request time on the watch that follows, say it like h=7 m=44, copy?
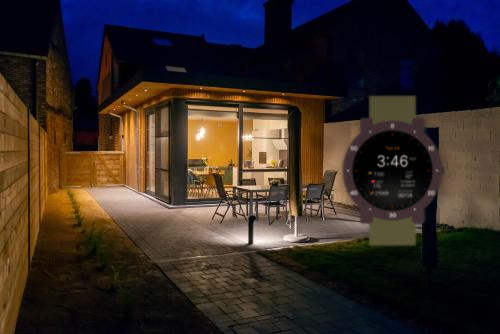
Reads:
h=3 m=46
